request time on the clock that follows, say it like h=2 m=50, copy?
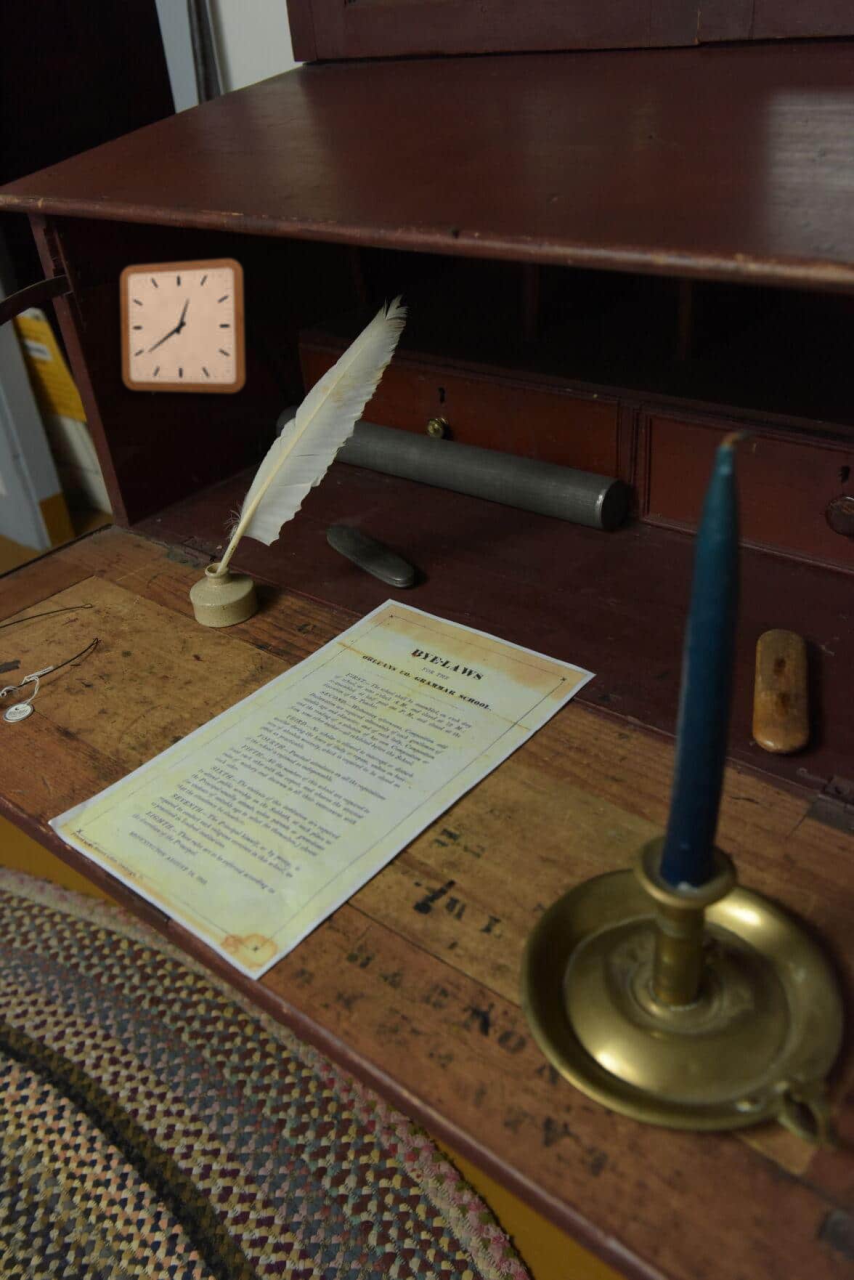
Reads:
h=12 m=39
